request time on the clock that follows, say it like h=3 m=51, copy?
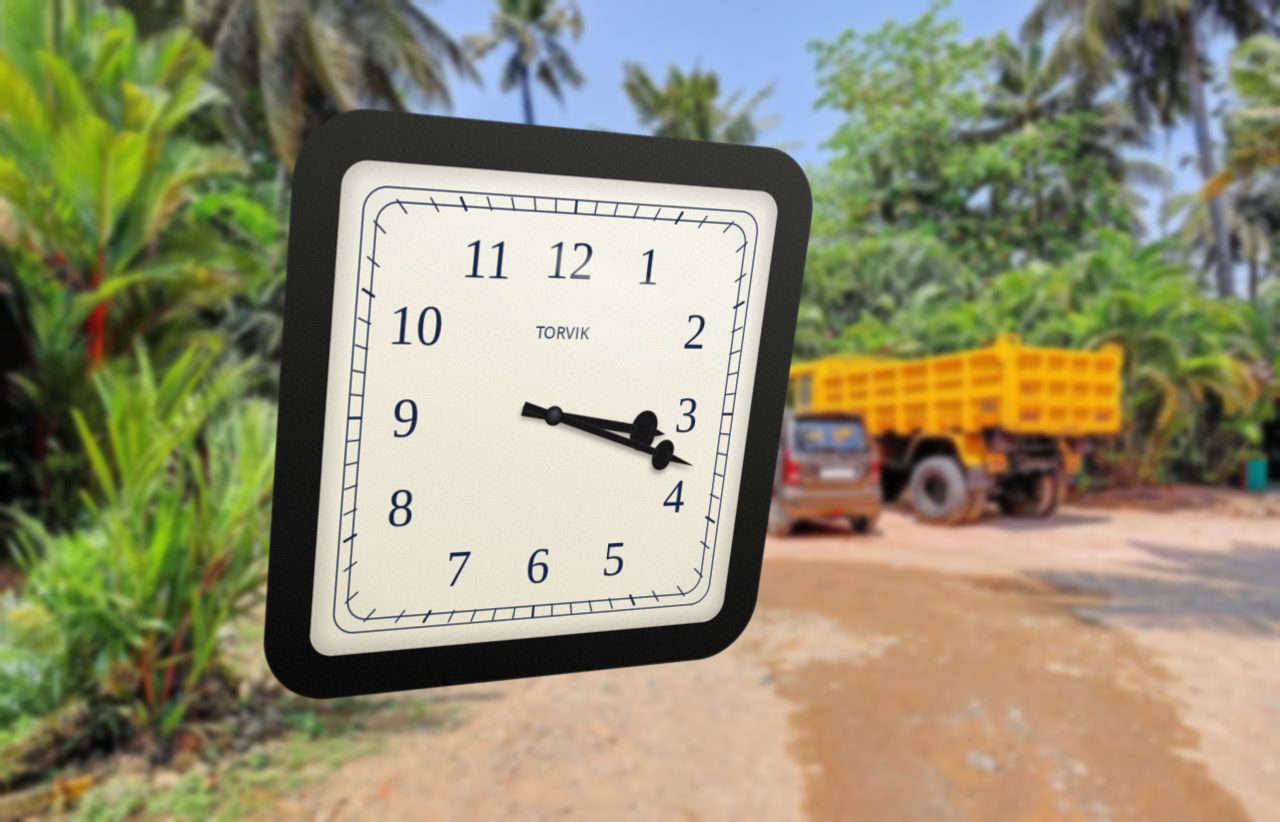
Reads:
h=3 m=18
